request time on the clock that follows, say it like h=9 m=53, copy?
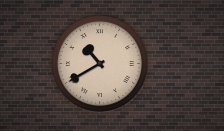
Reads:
h=10 m=40
